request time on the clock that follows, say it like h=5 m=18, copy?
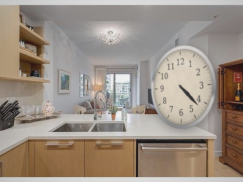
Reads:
h=4 m=22
